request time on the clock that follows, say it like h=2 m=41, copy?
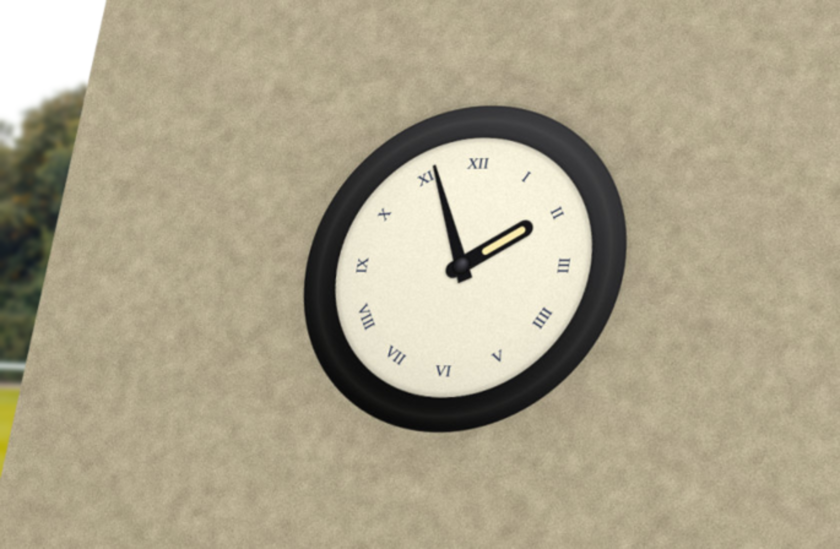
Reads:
h=1 m=56
